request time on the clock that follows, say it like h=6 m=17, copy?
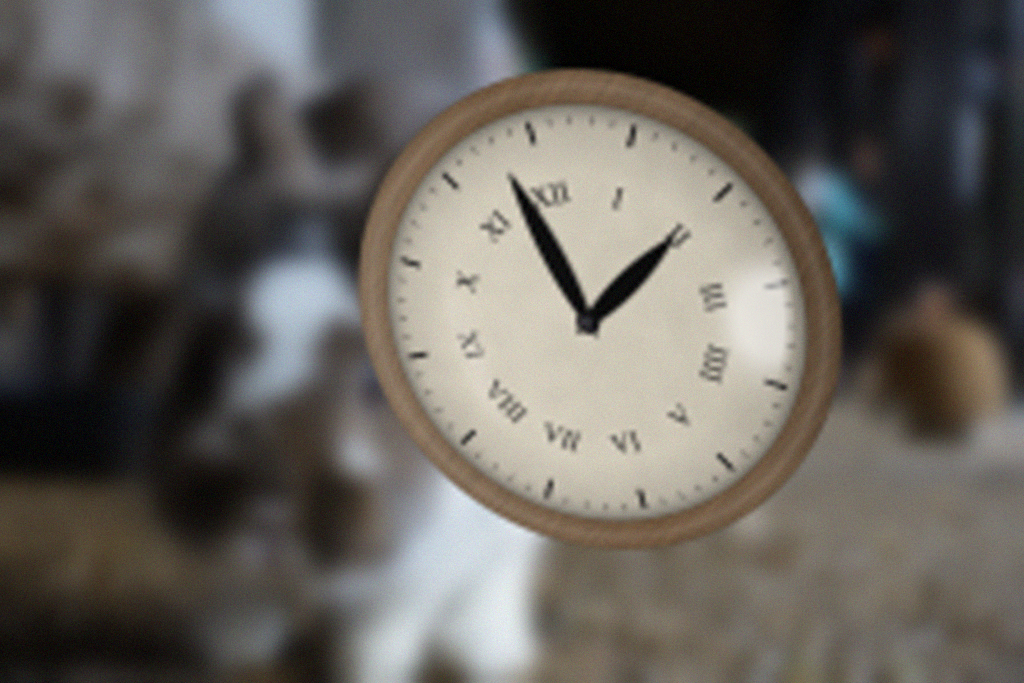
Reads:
h=1 m=58
